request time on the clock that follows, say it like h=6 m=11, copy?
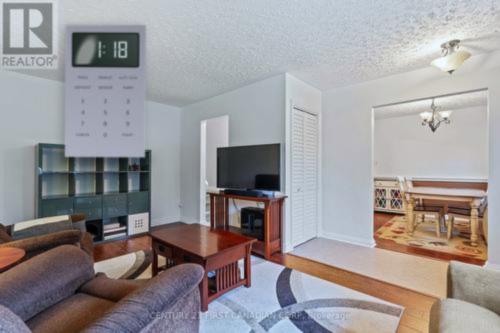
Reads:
h=1 m=18
